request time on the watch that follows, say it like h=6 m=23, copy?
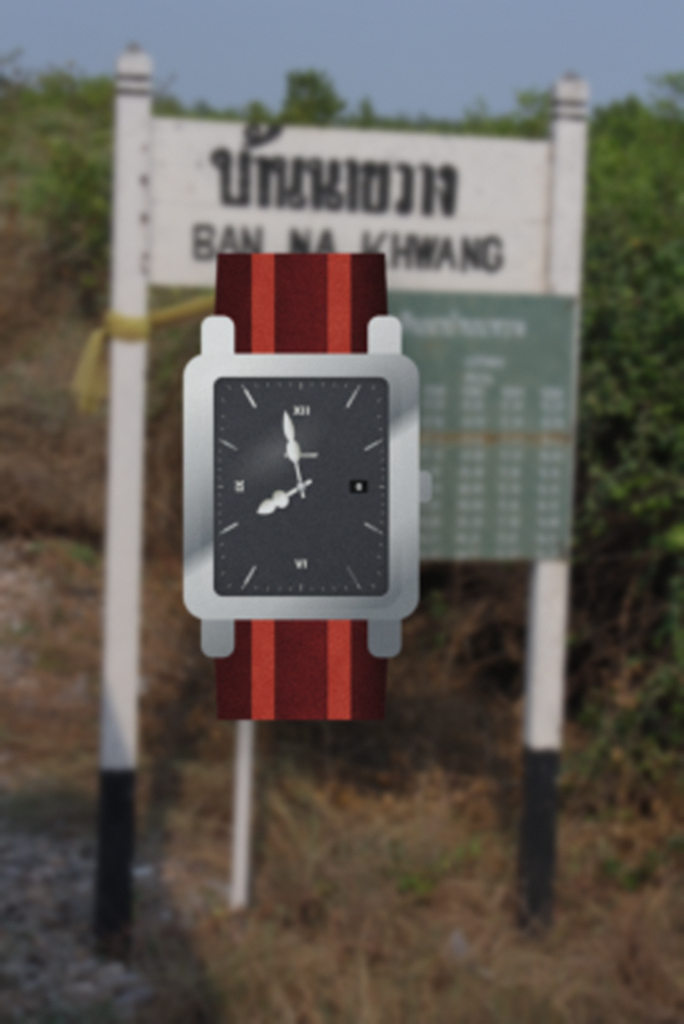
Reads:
h=7 m=58
